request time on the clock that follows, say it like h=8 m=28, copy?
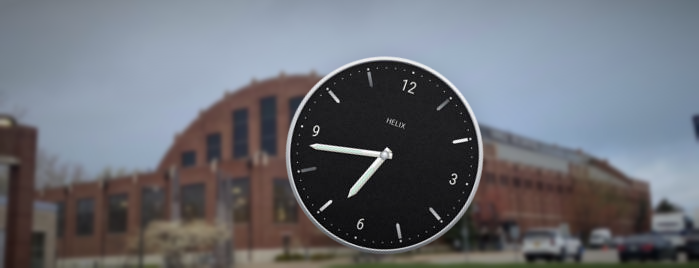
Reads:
h=6 m=43
